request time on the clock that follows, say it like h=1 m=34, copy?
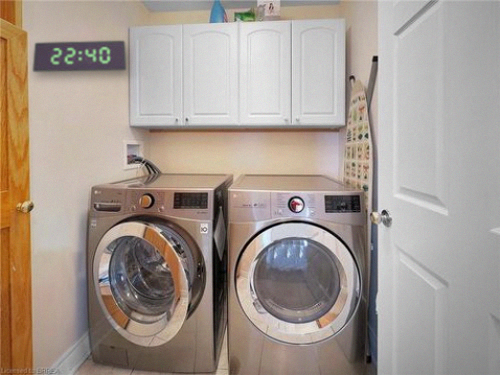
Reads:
h=22 m=40
